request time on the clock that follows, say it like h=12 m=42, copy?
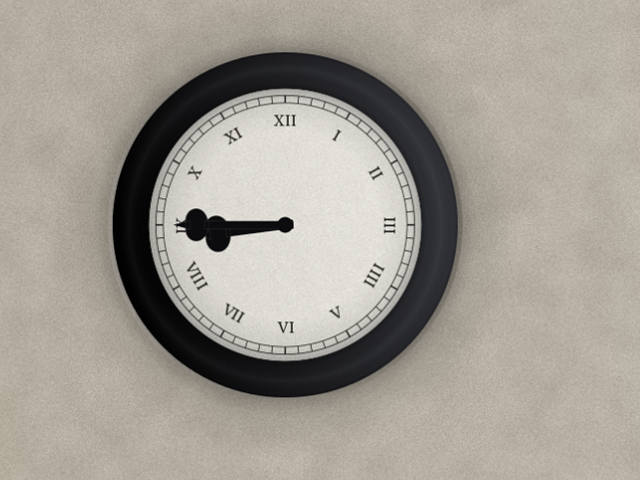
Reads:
h=8 m=45
